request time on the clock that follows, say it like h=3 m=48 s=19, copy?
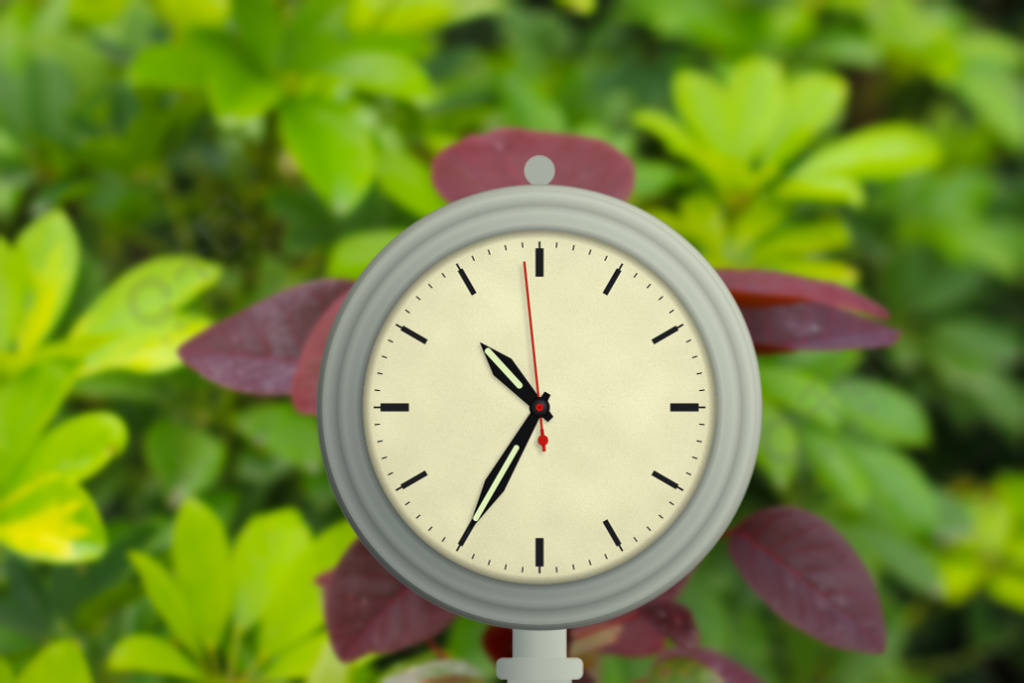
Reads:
h=10 m=34 s=59
